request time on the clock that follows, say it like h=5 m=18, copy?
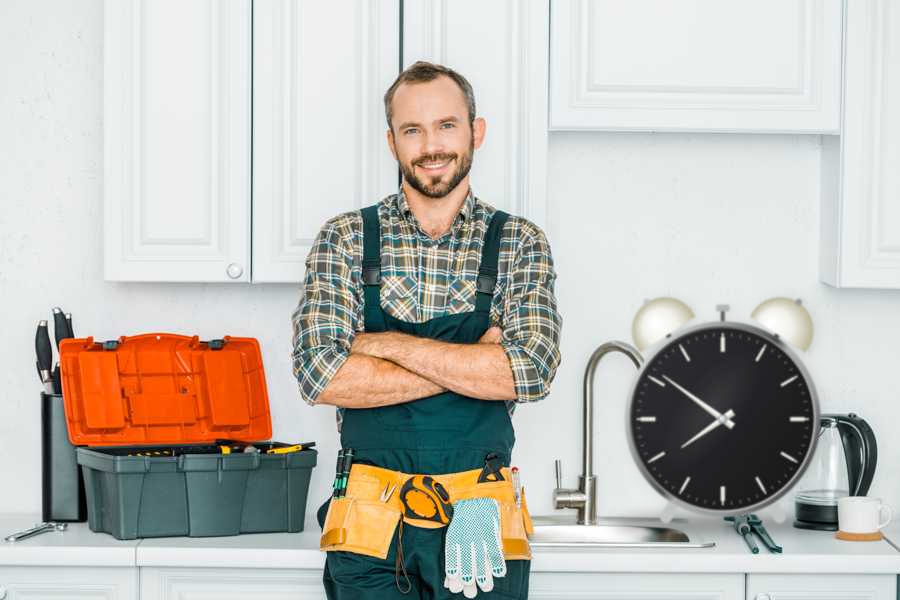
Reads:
h=7 m=51
